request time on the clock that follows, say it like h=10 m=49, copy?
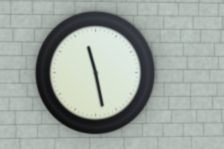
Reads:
h=11 m=28
